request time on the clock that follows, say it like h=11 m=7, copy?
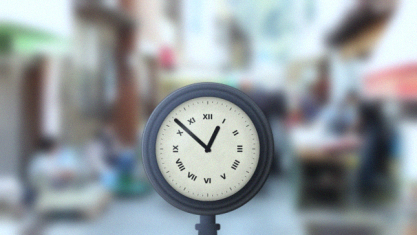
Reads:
h=12 m=52
